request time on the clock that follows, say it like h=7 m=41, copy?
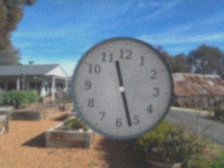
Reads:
h=11 m=27
